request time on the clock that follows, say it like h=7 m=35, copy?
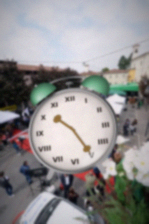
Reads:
h=10 m=25
